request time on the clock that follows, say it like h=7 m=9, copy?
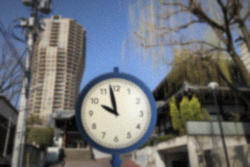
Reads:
h=9 m=58
